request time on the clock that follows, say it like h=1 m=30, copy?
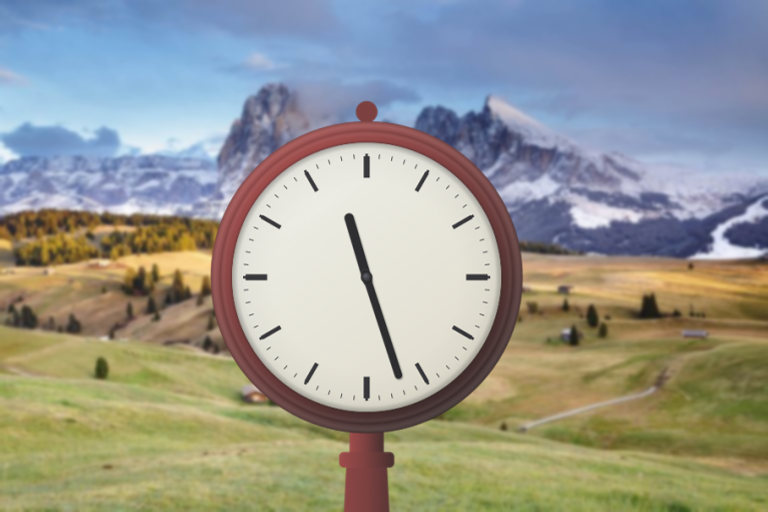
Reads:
h=11 m=27
